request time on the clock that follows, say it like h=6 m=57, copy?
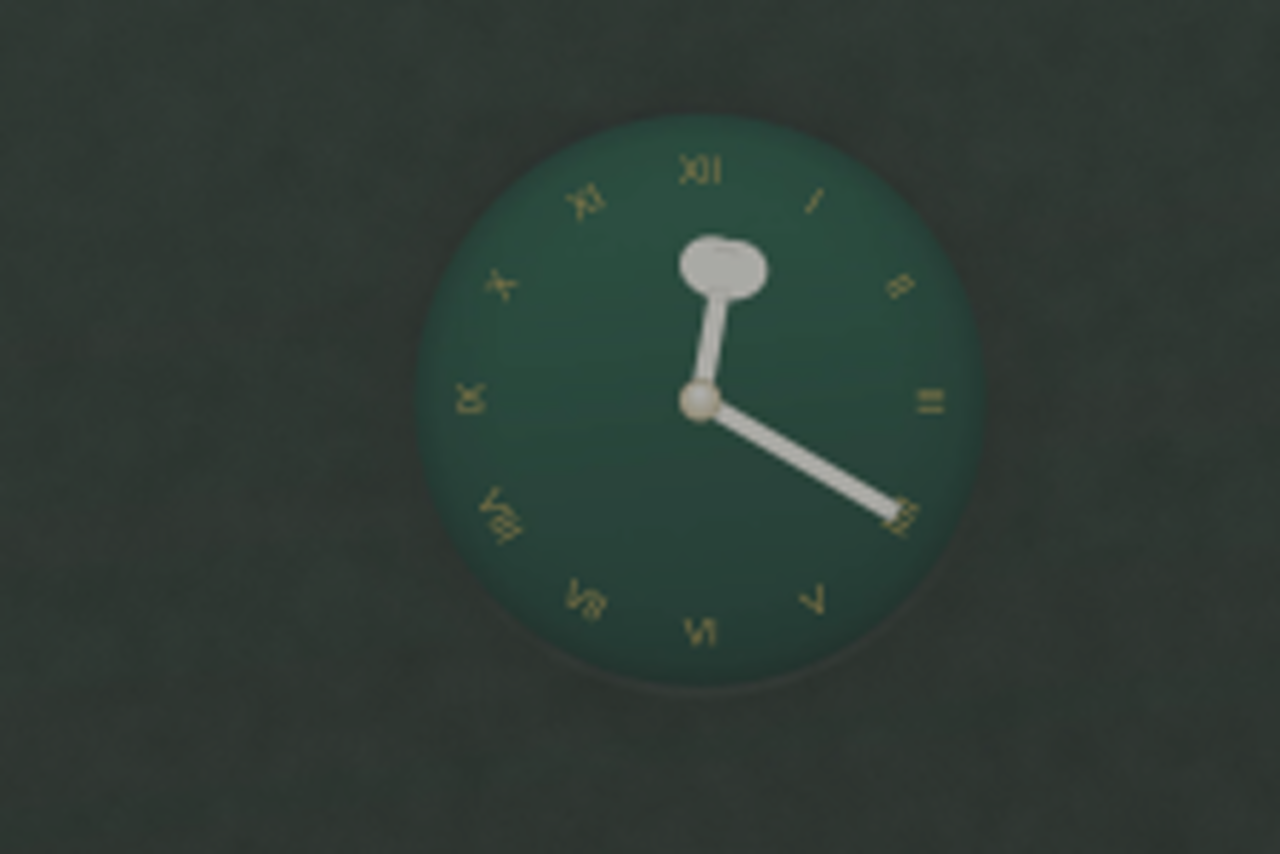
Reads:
h=12 m=20
